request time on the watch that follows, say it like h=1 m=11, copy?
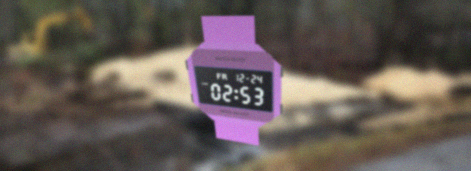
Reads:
h=2 m=53
